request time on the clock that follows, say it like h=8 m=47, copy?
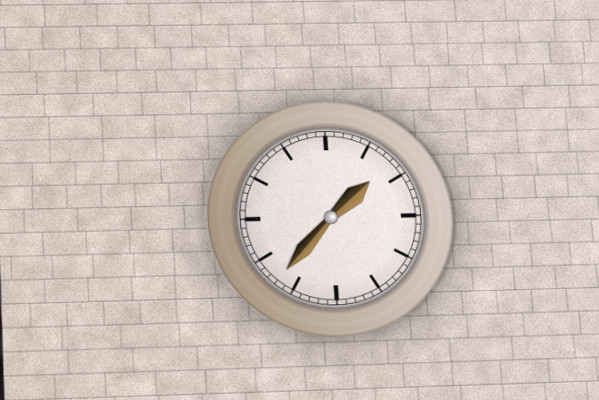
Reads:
h=1 m=37
